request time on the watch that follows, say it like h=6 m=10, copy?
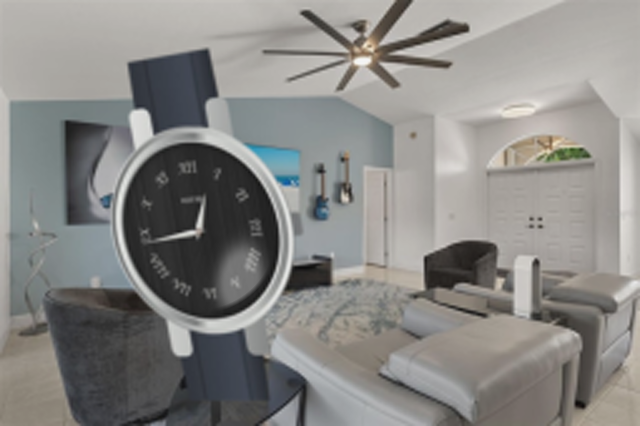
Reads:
h=12 m=44
